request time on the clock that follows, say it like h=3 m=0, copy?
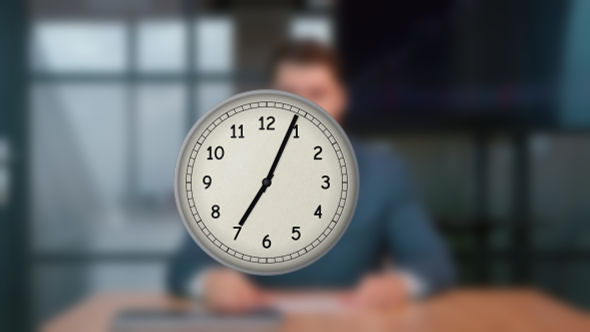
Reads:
h=7 m=4
